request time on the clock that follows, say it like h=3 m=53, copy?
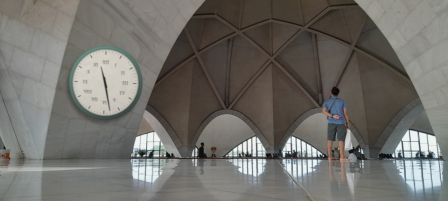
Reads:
h=11 m=28
